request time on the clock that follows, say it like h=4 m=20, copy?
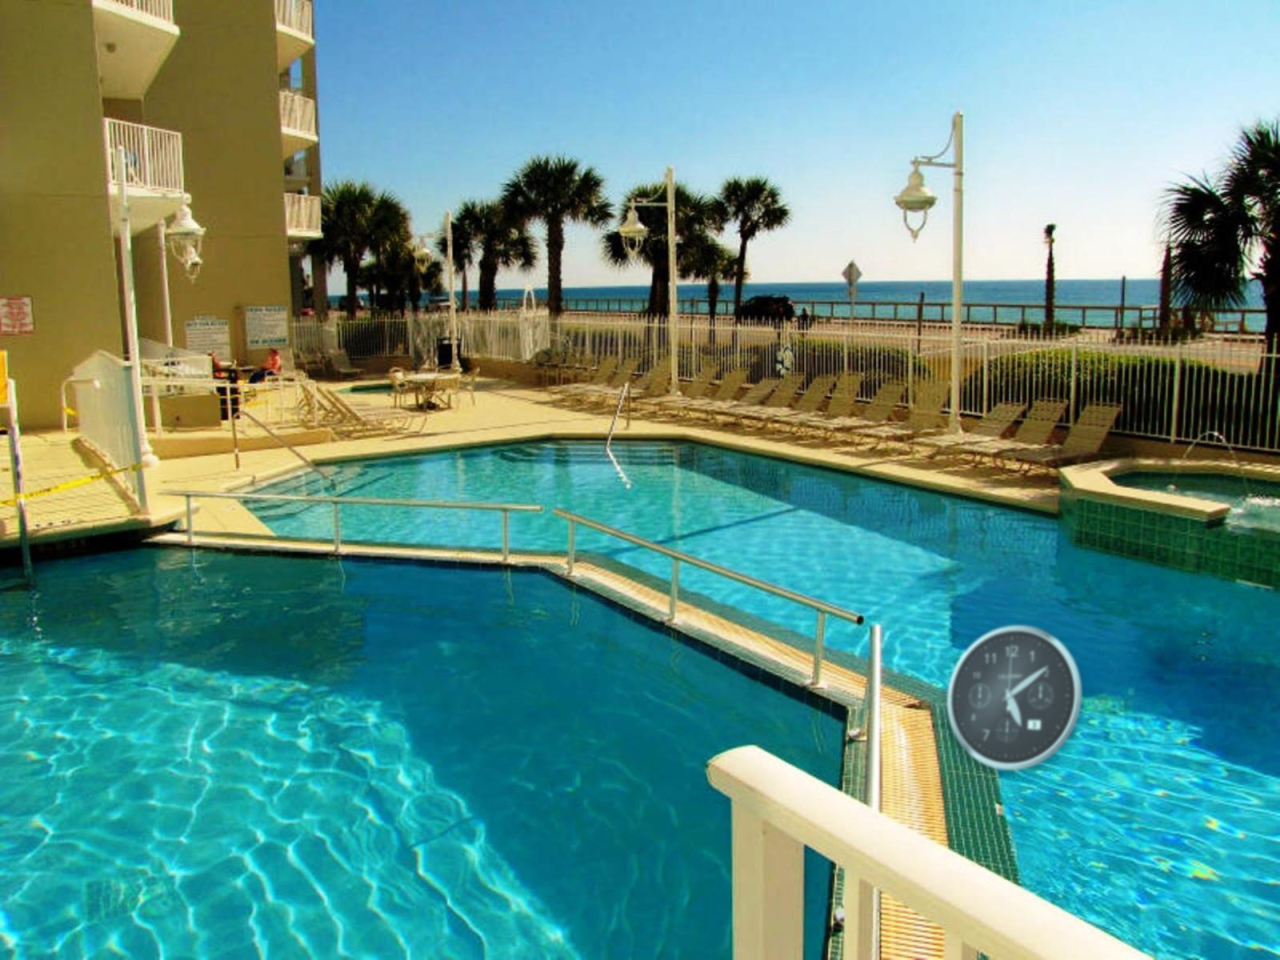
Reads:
h=5 m=9
